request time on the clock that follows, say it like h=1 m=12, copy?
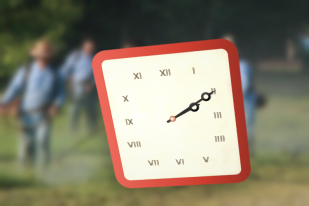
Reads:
h=2 m=10
